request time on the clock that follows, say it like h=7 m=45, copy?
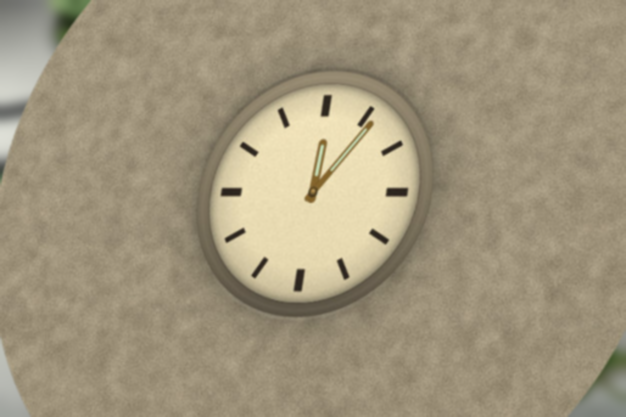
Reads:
h=12 m=6
